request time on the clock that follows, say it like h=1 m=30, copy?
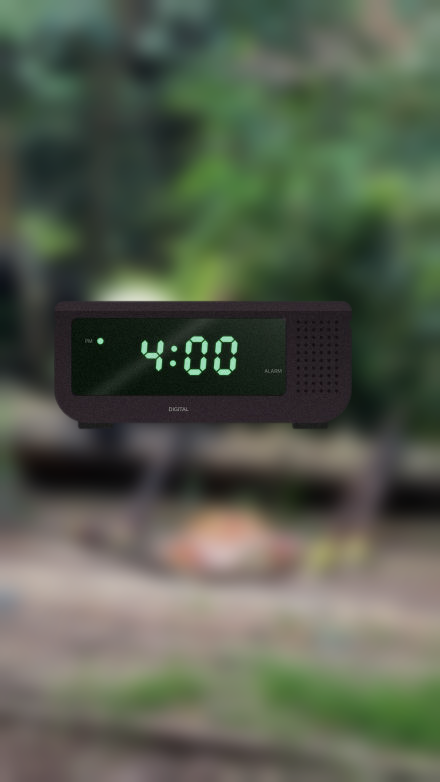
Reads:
h=4 m=0
